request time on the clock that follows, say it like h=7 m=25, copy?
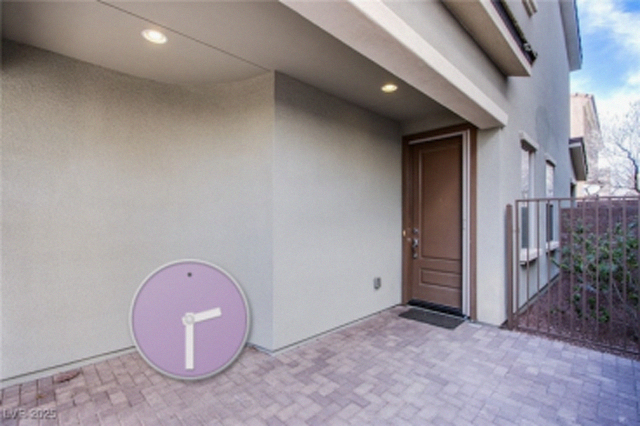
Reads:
h=2 m=30
